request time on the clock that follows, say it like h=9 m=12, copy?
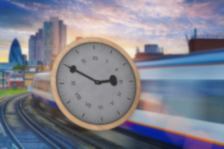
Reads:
h=2 m=50
